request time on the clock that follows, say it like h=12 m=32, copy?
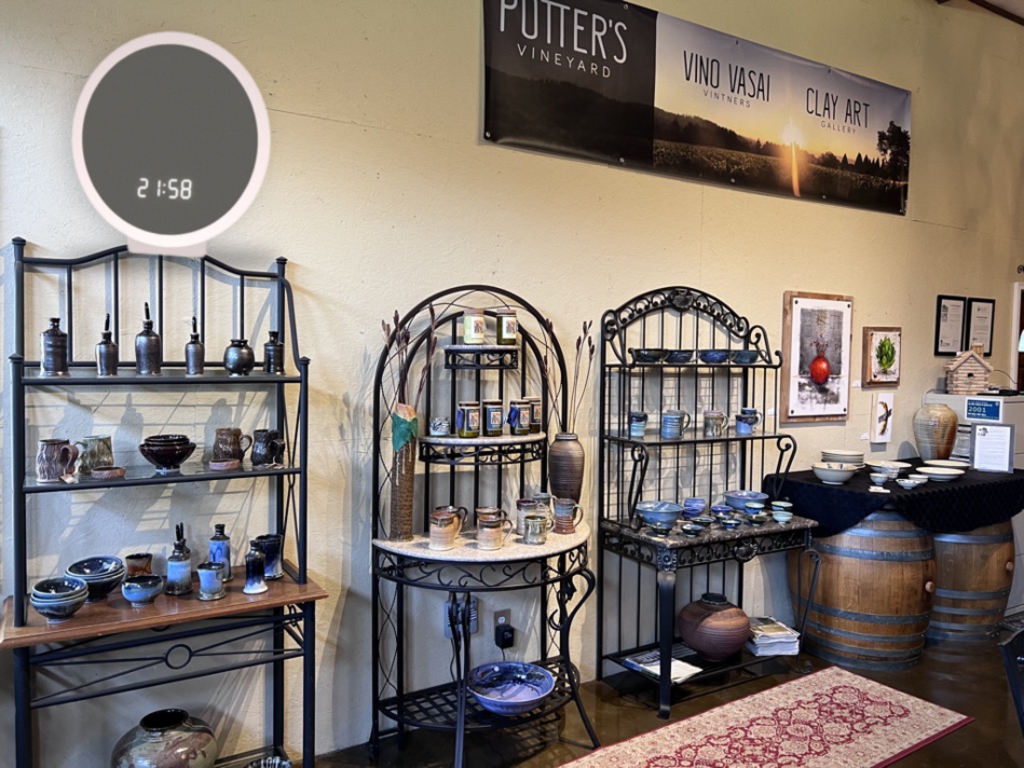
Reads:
h=21 m=58
